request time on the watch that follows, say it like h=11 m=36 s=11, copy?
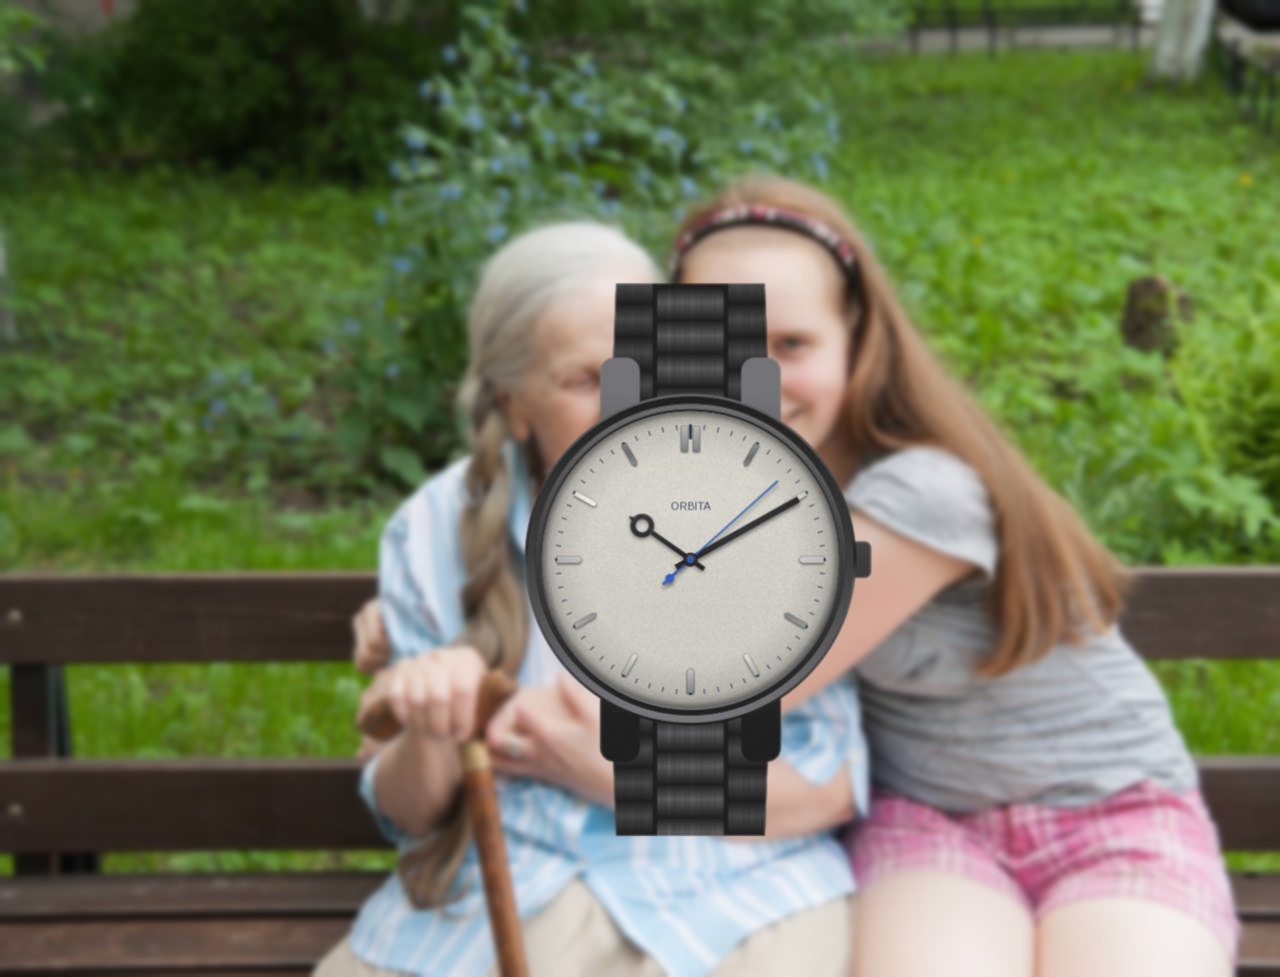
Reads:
h=10 m=10 s=8
